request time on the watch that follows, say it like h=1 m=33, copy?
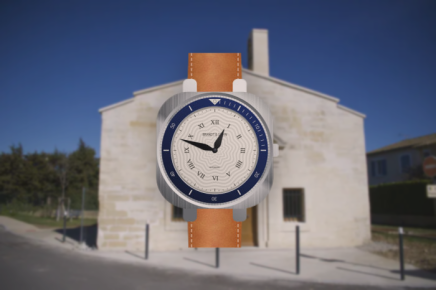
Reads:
h=12 m=48
